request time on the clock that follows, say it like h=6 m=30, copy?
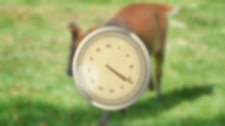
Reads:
h=4 m=21
